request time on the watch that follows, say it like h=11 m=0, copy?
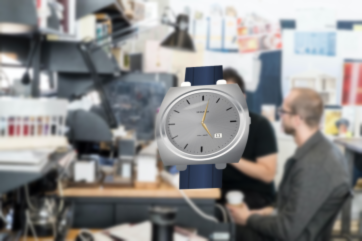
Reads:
h=5 m=2
